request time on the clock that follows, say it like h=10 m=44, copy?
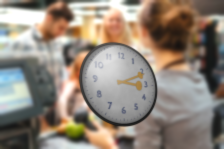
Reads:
h=3 m=11
